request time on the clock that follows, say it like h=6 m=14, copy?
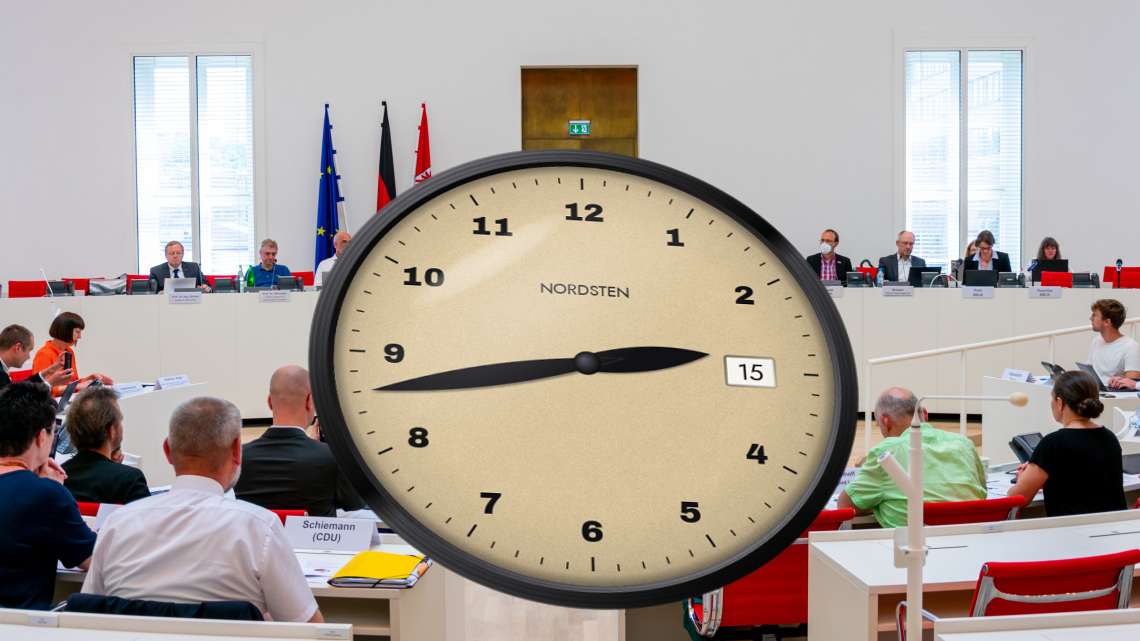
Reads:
h=2 m=43
